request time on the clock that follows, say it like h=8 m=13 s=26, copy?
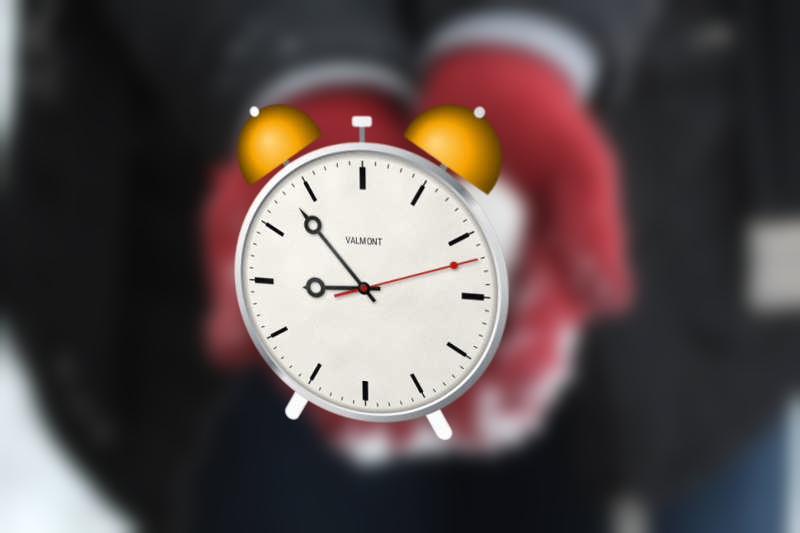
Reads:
h=8 m=53 s=12
